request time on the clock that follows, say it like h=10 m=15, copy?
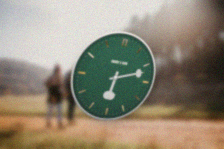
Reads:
h=6 m=12
